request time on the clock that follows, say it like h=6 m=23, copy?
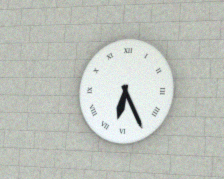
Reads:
h=6 m=25
